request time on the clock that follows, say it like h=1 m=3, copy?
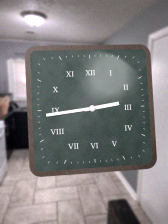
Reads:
h=2 m=44
